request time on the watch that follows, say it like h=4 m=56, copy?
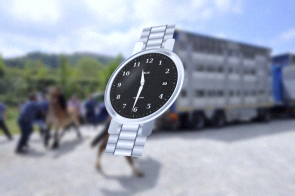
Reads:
h=11 m=31
